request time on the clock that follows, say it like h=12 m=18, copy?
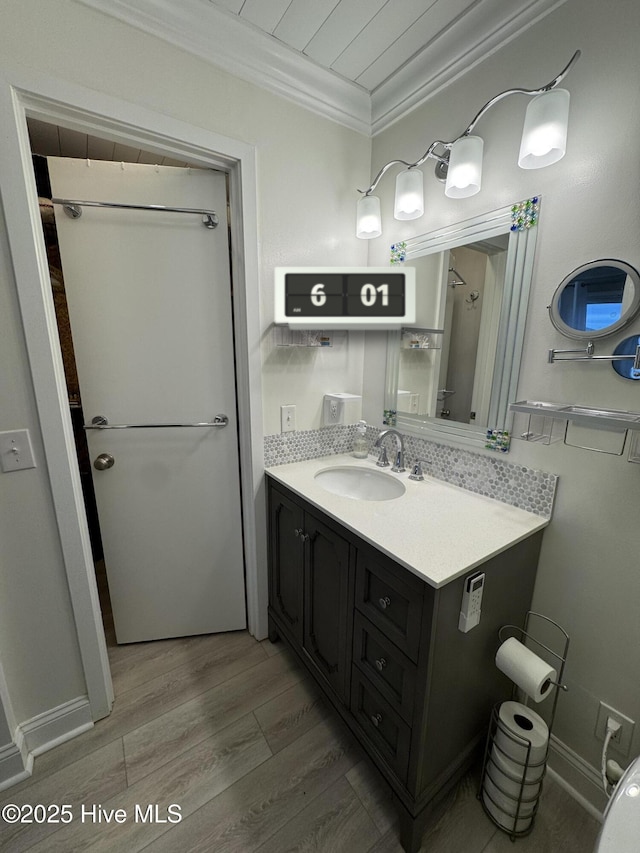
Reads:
h=6 m=1
